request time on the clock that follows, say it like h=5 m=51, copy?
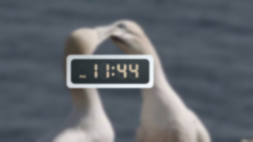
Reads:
h=11 m=44
